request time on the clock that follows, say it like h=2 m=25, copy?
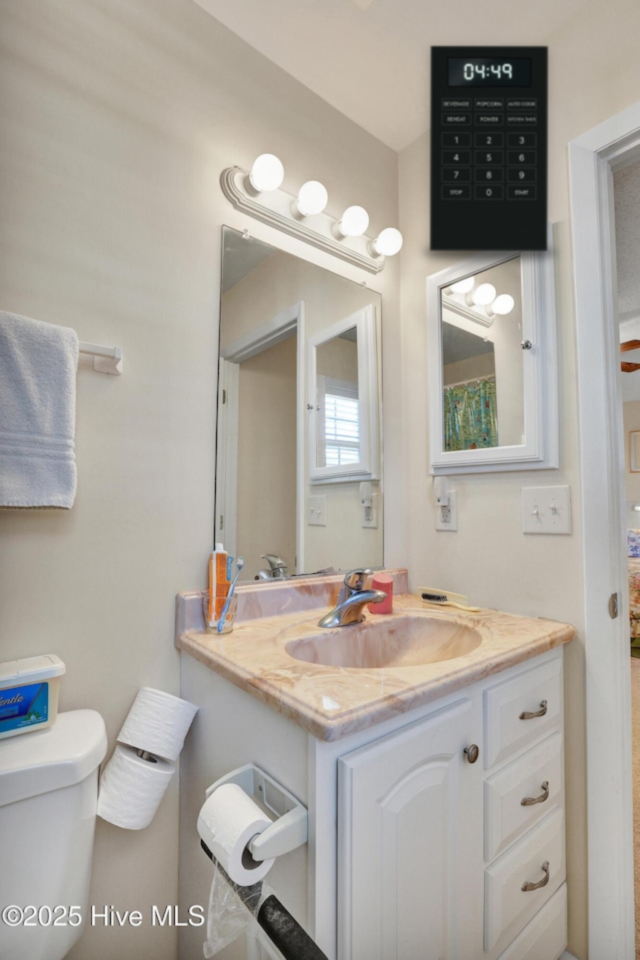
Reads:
h=4 m=49
